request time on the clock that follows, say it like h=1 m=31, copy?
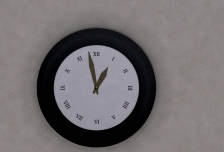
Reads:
h=12 m=58
